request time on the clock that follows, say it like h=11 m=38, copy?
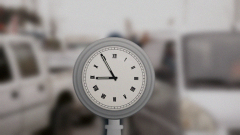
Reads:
h=8 m=55
